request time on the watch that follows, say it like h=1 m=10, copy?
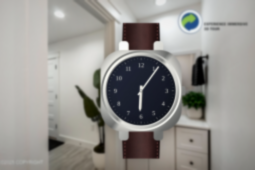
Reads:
h=6 m=6
